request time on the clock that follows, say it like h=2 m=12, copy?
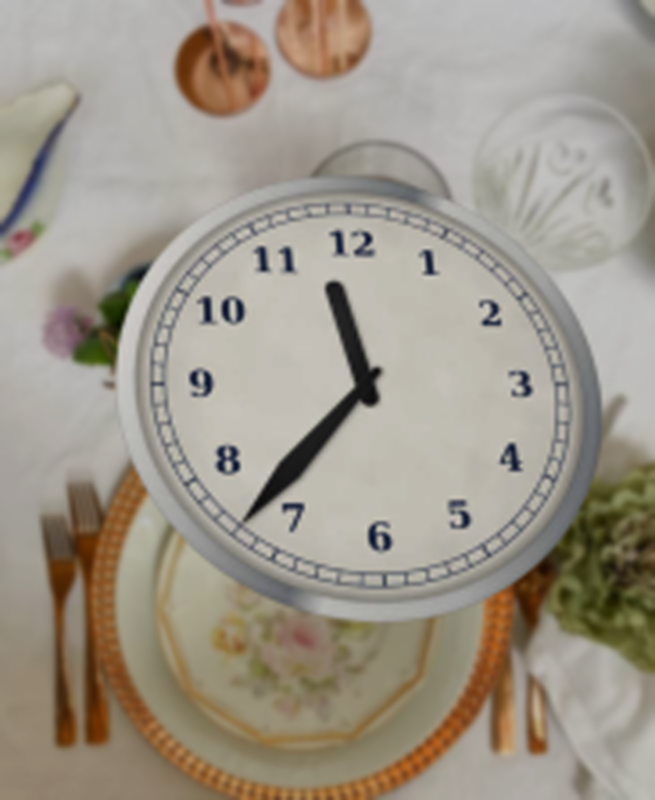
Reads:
h=11 m=37
